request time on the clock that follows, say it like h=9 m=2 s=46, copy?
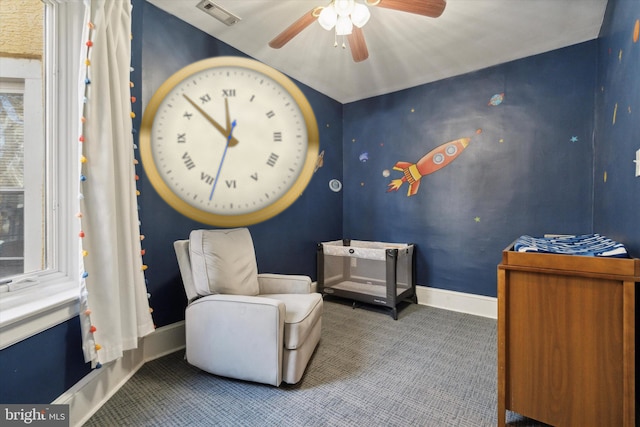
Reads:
h=11 m=52 s=33
